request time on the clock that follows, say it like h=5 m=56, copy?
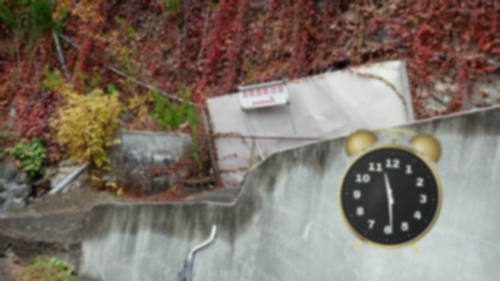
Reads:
h=11 m=29
